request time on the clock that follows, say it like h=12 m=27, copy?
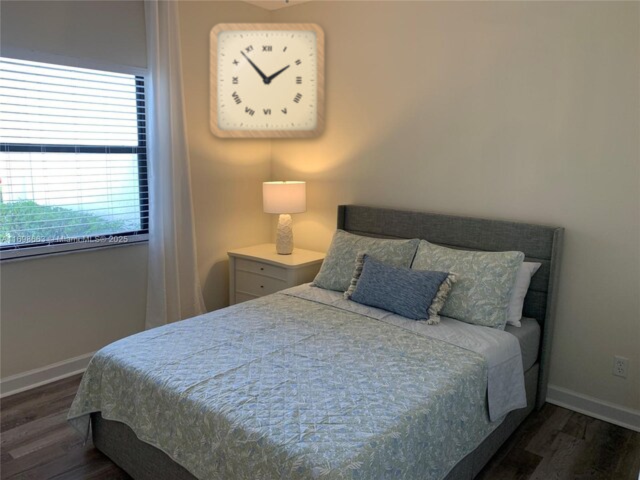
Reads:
h=1 m=53
